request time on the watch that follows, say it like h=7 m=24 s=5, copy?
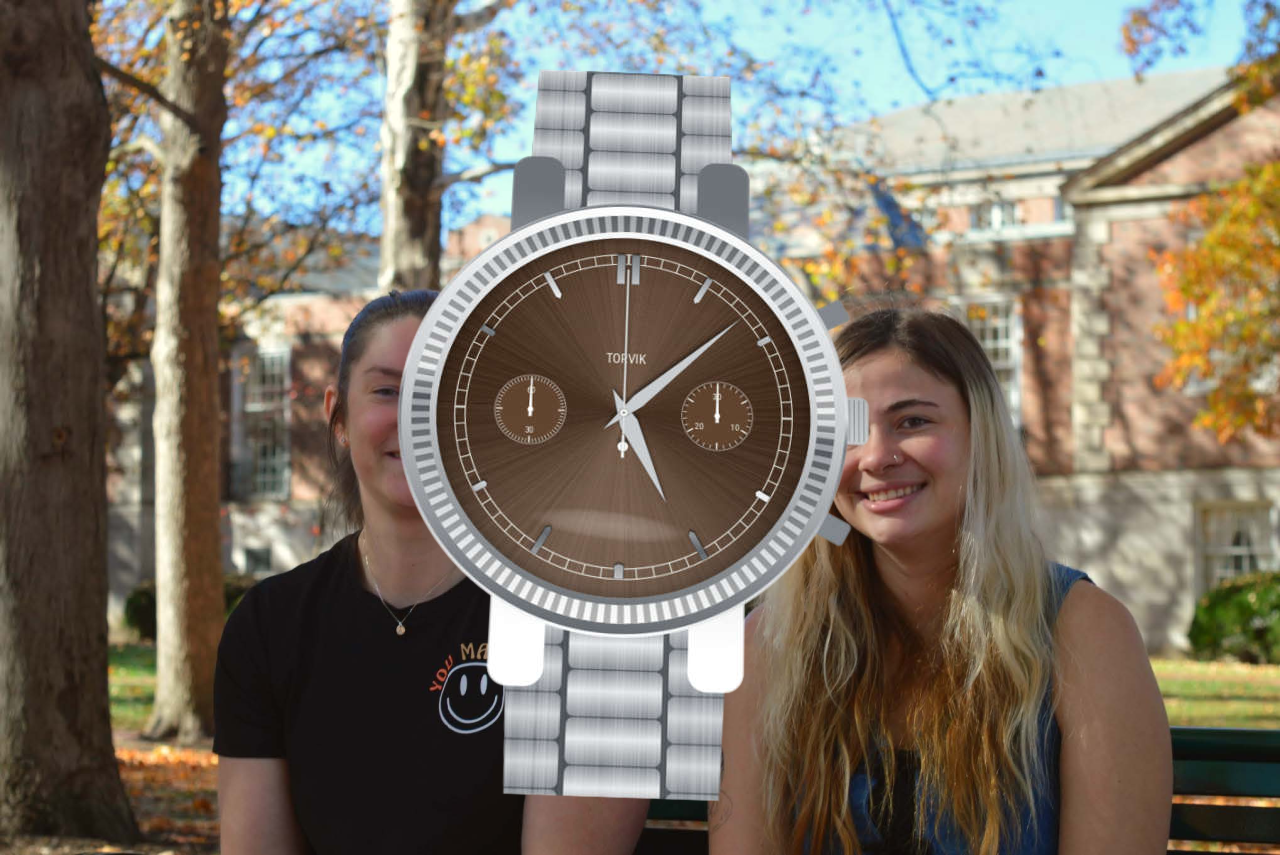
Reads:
h=5 m=8 s=0
